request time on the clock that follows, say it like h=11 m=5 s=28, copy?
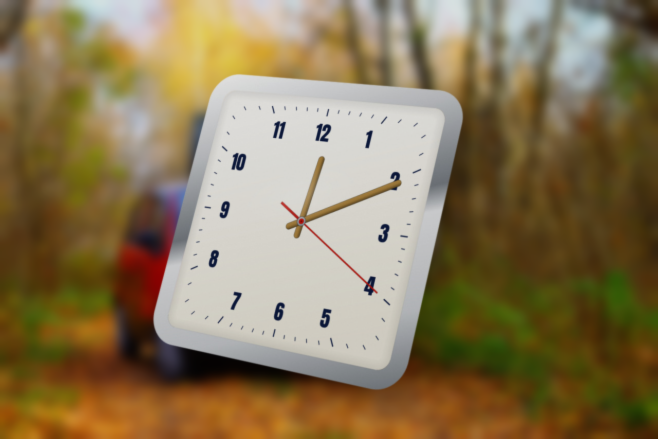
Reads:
h=12 m=10 s=20
